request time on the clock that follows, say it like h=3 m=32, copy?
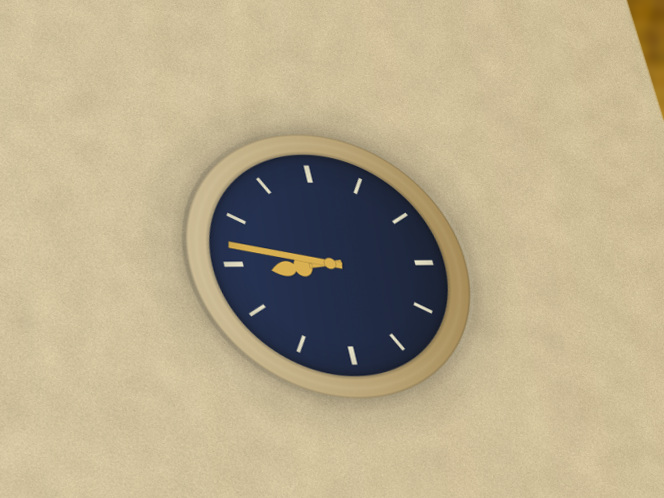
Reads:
h=8 m=47
